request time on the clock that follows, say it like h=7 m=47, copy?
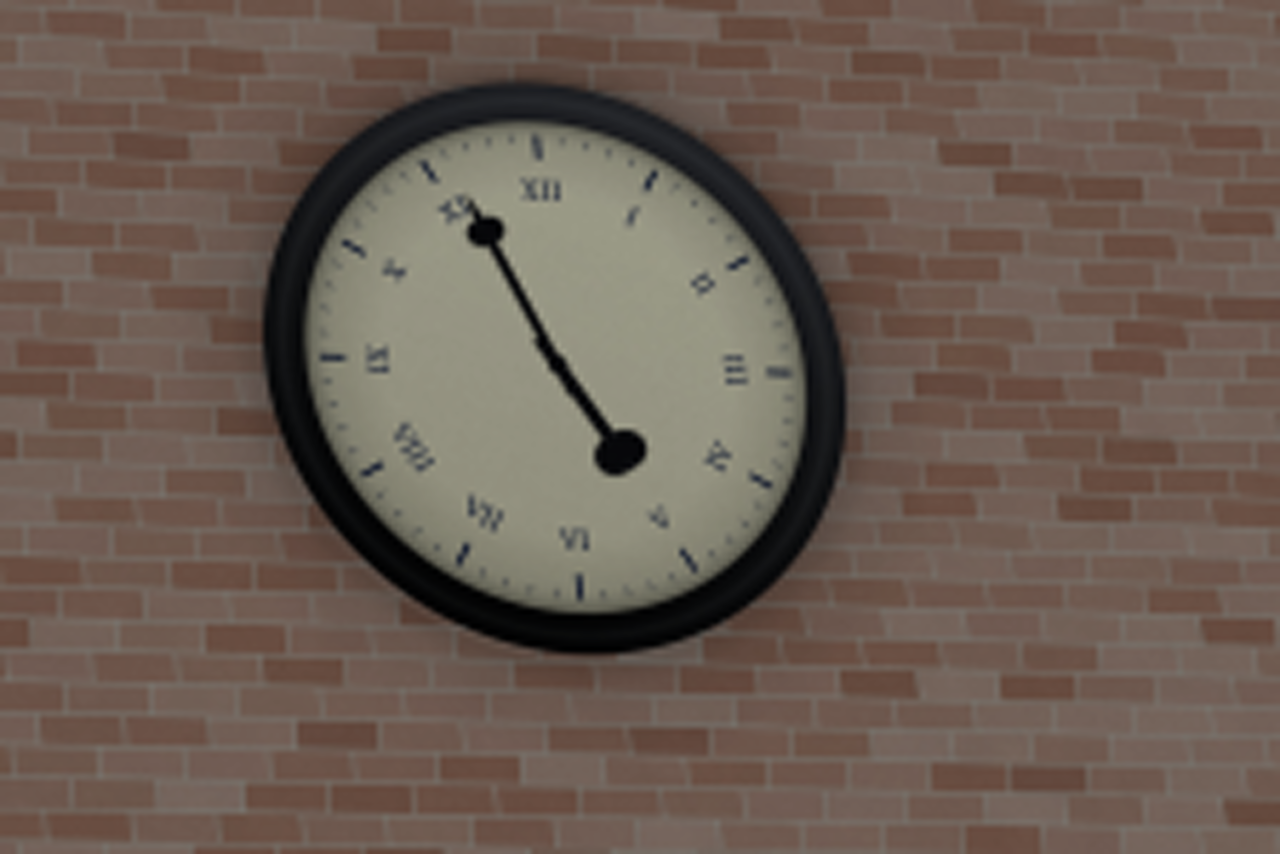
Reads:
h=4 m=56
